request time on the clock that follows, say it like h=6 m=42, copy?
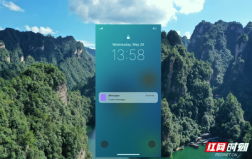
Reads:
h=13 m=58
